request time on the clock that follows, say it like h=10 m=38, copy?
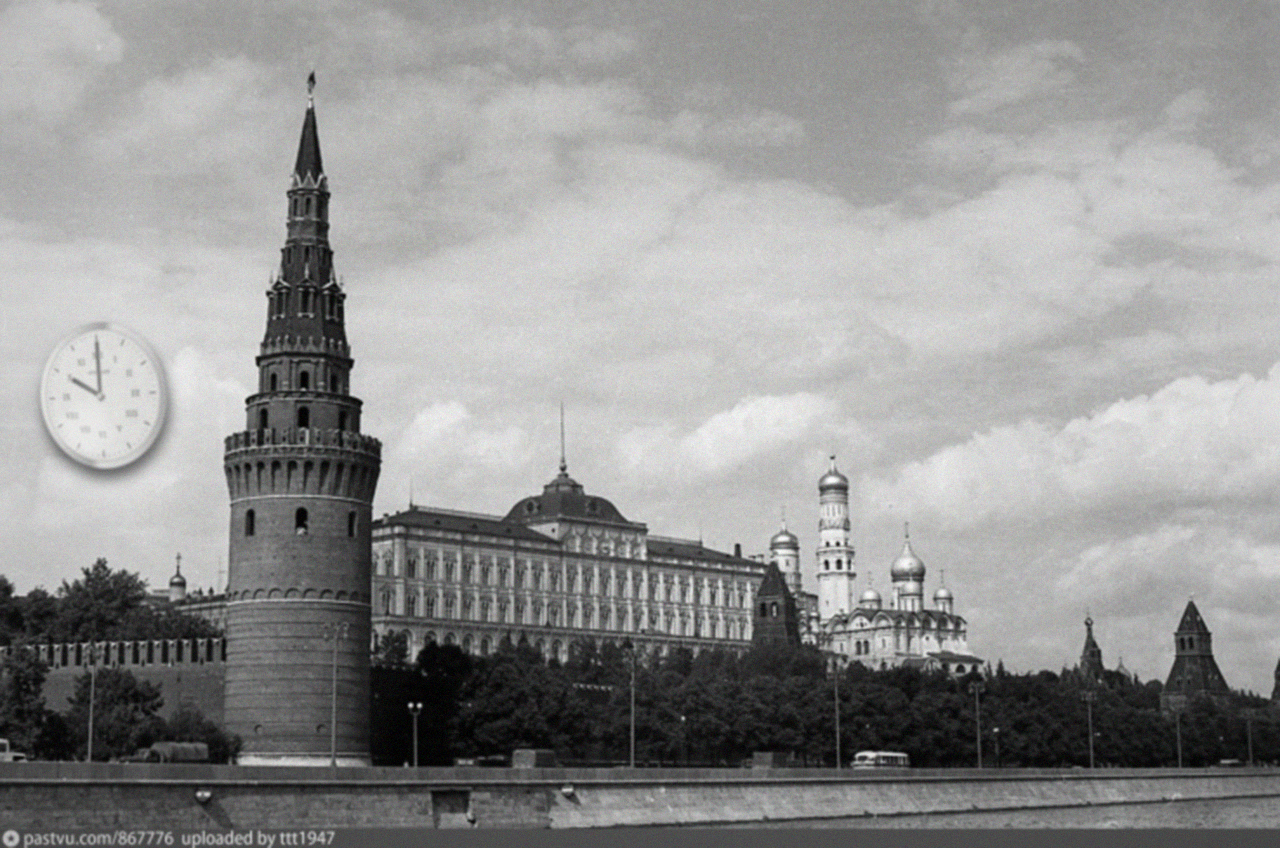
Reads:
h=10 m=0
